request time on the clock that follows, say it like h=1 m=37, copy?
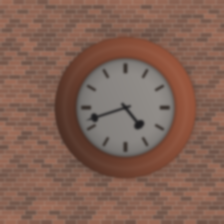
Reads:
h=4 m=42
